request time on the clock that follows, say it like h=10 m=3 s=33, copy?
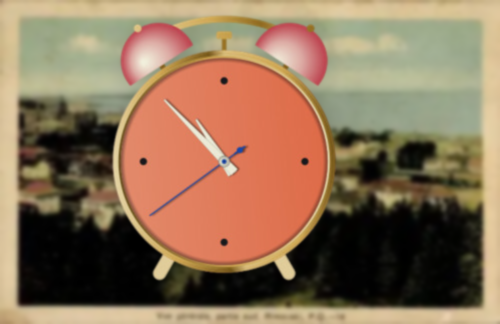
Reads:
h=10 m=52 s=39
